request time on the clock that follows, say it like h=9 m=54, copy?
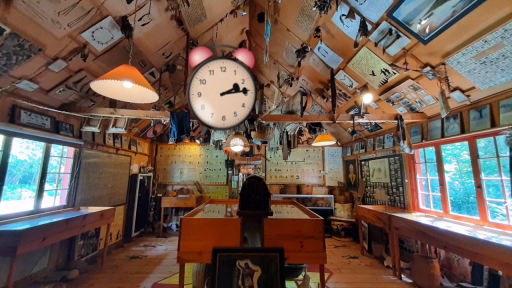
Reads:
h=2 m=14
